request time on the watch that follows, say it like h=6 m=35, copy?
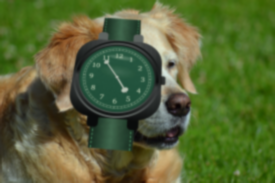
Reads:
h=4 m=54
